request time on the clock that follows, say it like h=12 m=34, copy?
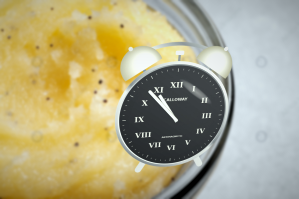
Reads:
h=10 m=53
